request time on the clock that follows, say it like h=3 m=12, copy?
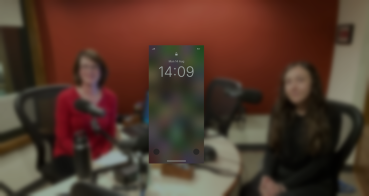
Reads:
h=14 m=9
